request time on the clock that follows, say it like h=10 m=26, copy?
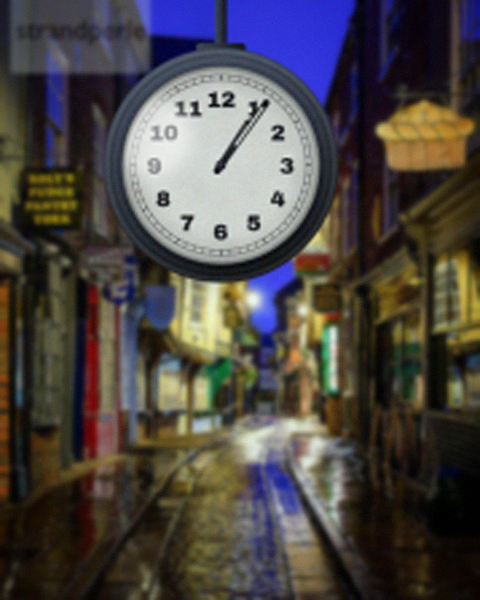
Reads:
h=1 m=6
